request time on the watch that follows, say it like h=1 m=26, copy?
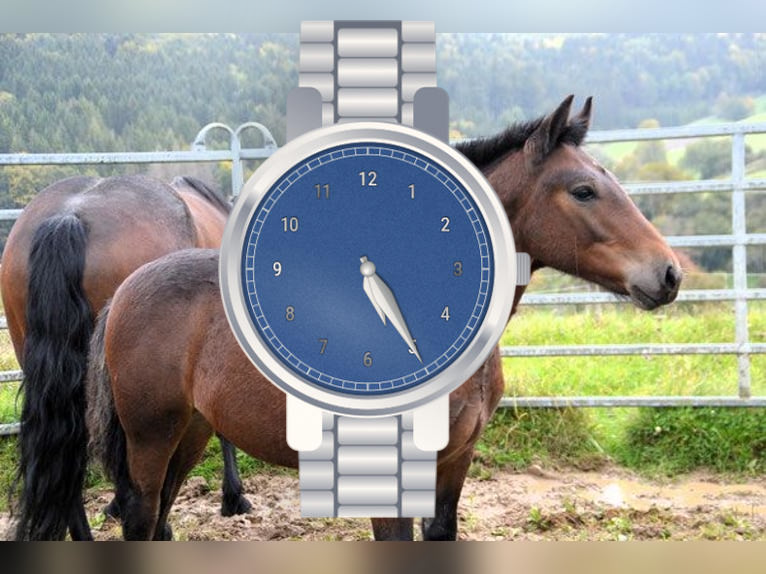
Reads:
h=5 m=25
